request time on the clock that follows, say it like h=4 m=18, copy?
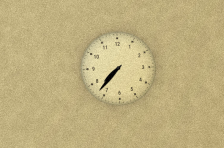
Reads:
h=7 m=37
